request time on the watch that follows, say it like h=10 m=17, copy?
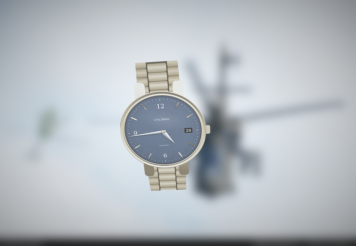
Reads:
h=4 m=44
